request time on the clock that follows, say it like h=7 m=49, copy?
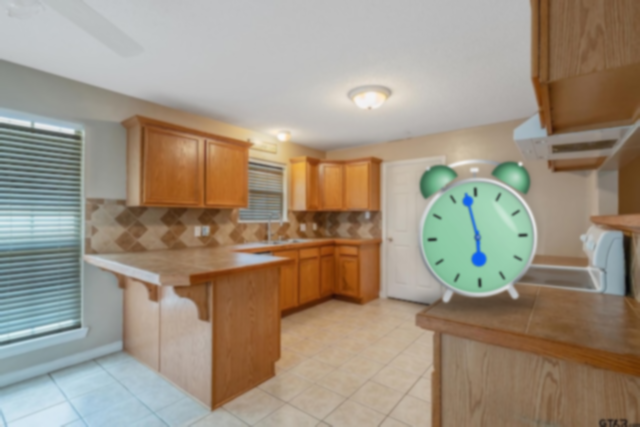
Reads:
h=5 m=58
